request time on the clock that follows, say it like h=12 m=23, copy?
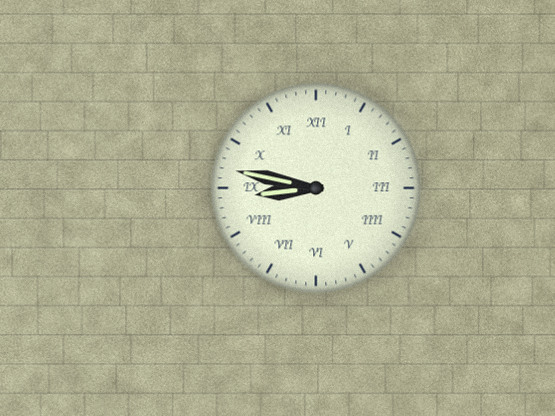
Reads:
h=8 m=47
